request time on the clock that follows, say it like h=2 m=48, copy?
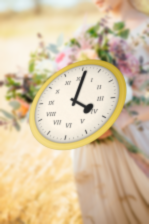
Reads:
h=4 m=1
